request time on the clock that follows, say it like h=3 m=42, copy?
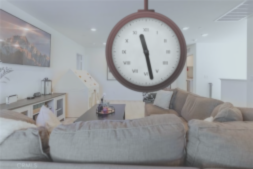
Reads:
h=11 m=28
